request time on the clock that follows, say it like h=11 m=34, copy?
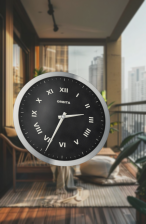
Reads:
h=2 m=34
